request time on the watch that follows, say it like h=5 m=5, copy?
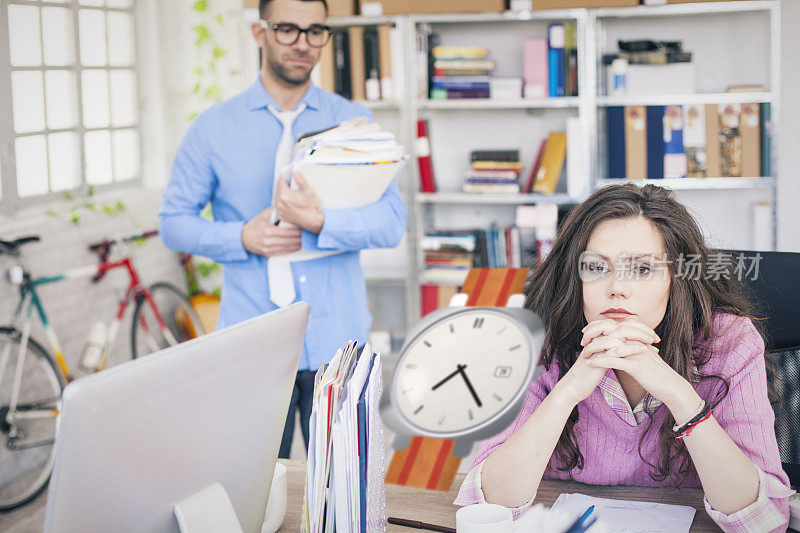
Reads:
h=7 m=23
